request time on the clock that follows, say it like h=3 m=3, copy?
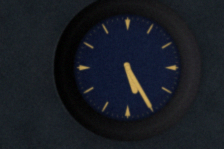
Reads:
h=5 m=25
